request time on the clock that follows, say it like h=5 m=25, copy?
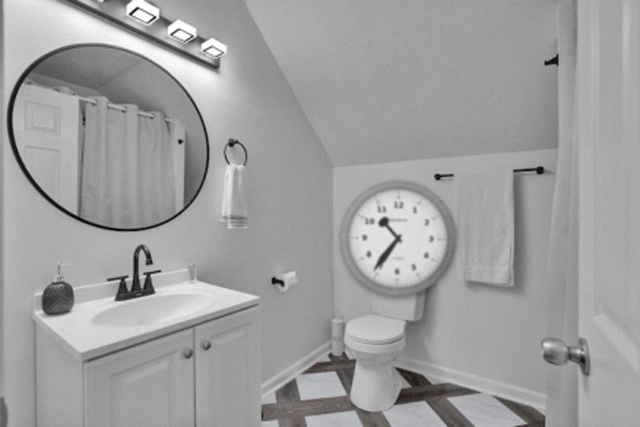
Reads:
h=10 m=36
